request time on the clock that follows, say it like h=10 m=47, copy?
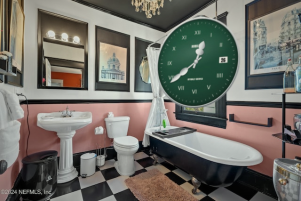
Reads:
h=12 m=39
